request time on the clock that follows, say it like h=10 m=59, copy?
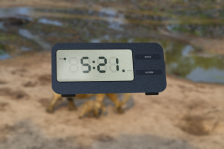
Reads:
h=5 m=21
